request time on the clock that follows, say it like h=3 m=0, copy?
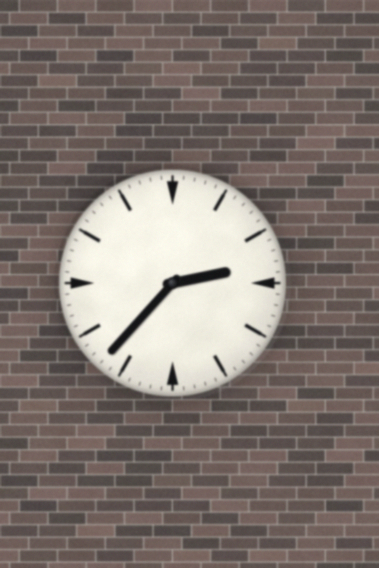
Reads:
h=2 m=37
